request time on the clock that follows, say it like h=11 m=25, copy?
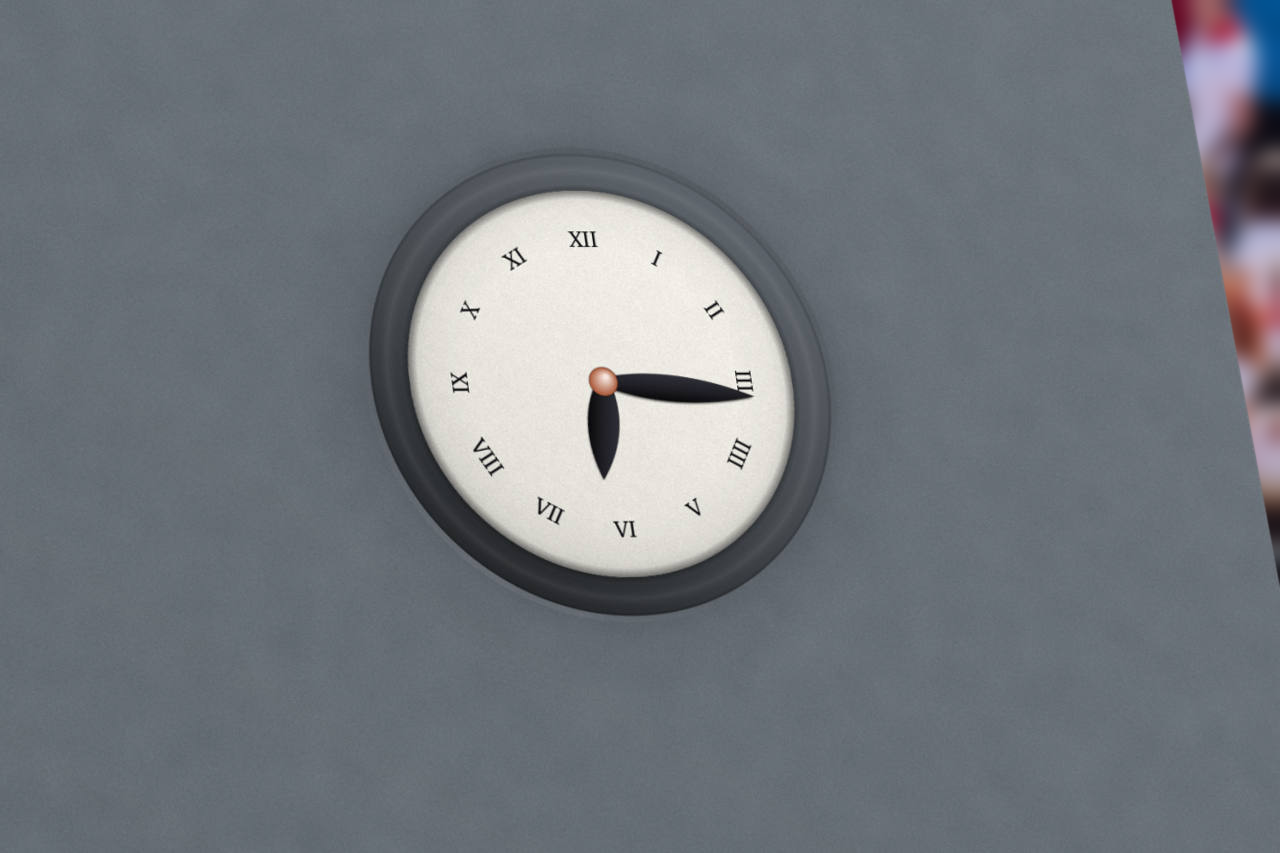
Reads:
h=6 m=16
